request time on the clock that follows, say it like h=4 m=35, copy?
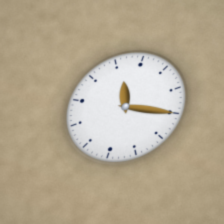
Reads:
h=11 m=15
